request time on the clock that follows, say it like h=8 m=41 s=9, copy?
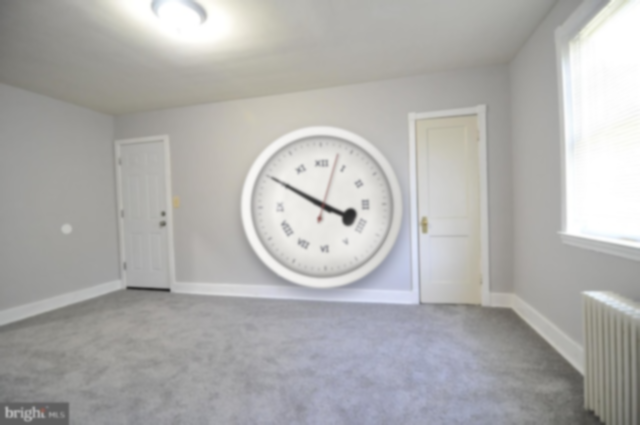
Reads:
h=3 m=50 s=3
